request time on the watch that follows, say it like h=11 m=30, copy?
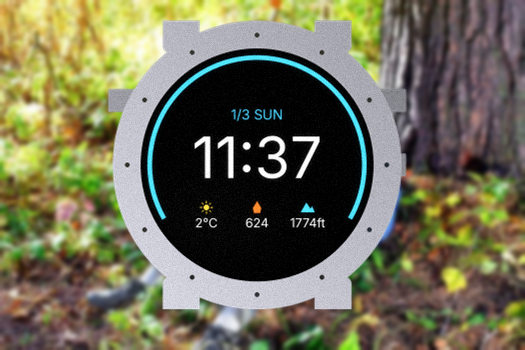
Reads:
h=11 m=37
